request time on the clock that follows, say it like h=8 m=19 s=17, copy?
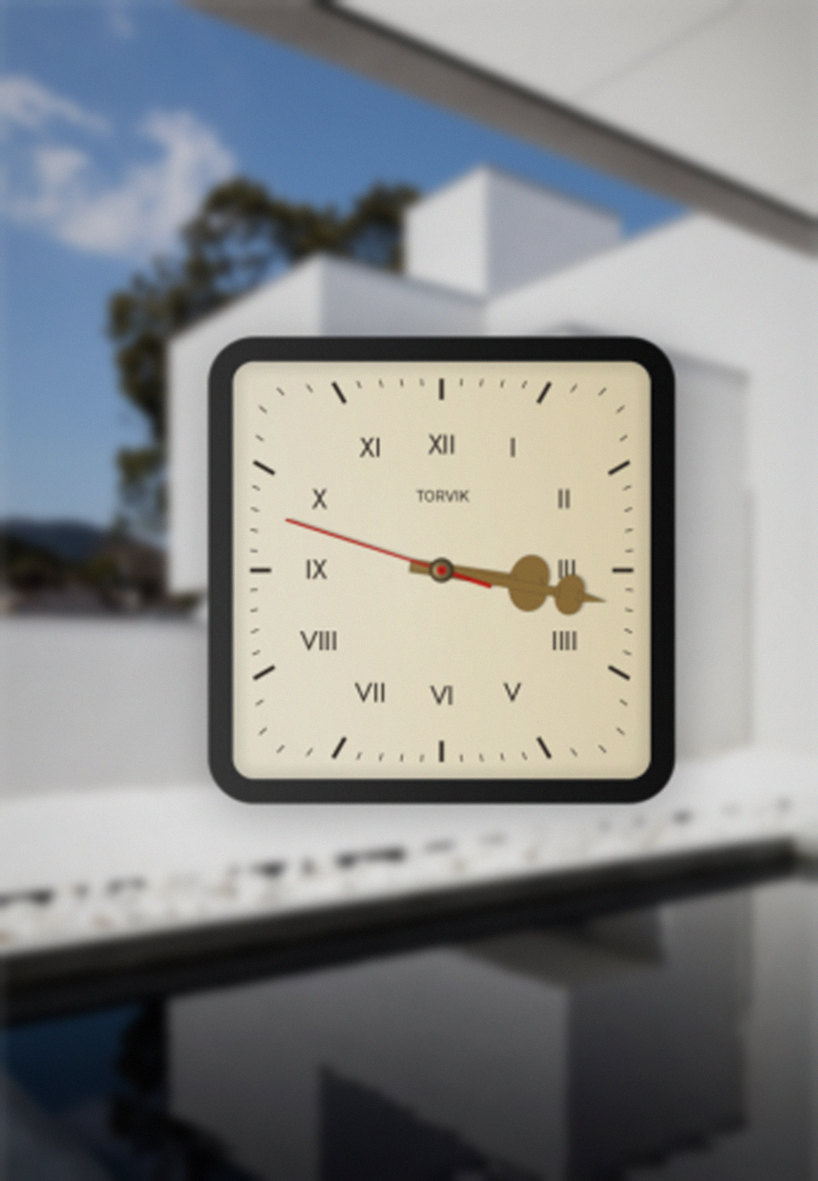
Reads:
h=3 m=16 s=48
